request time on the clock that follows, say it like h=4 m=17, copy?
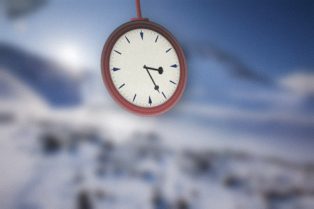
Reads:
h=3 m=26
